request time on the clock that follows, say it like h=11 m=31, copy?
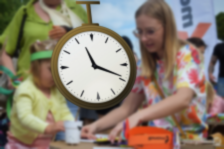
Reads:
h=11 m=19
